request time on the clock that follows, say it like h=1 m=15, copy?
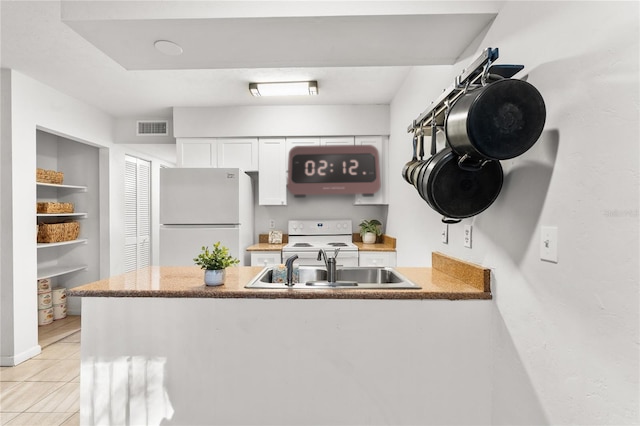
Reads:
h=2 m=12
